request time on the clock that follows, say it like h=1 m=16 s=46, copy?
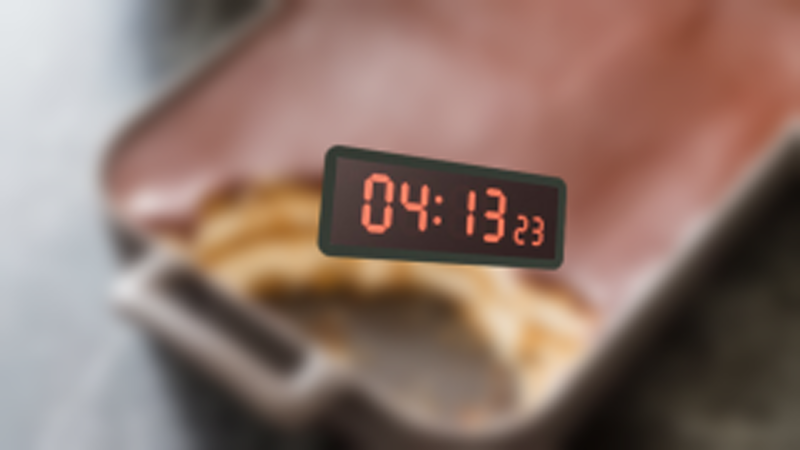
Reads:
h=4 m=13 s=23
